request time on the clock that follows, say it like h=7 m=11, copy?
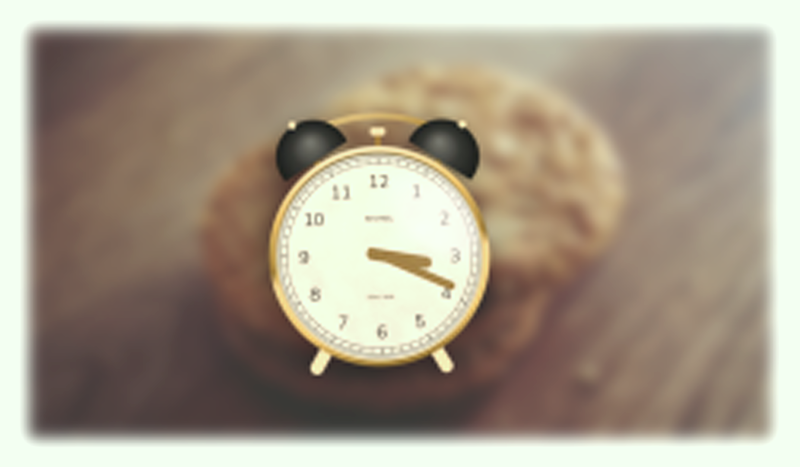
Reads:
h=3 m=19
